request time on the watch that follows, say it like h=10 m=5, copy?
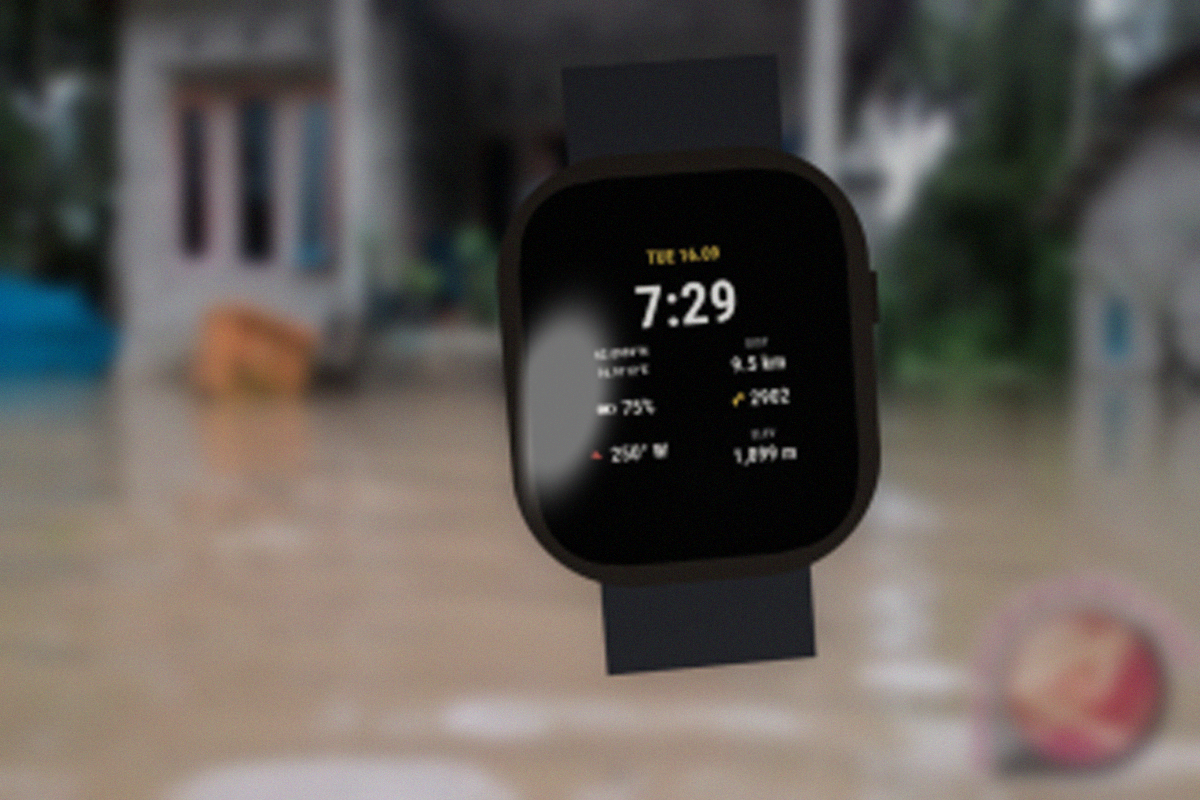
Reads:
h=7 m=29
